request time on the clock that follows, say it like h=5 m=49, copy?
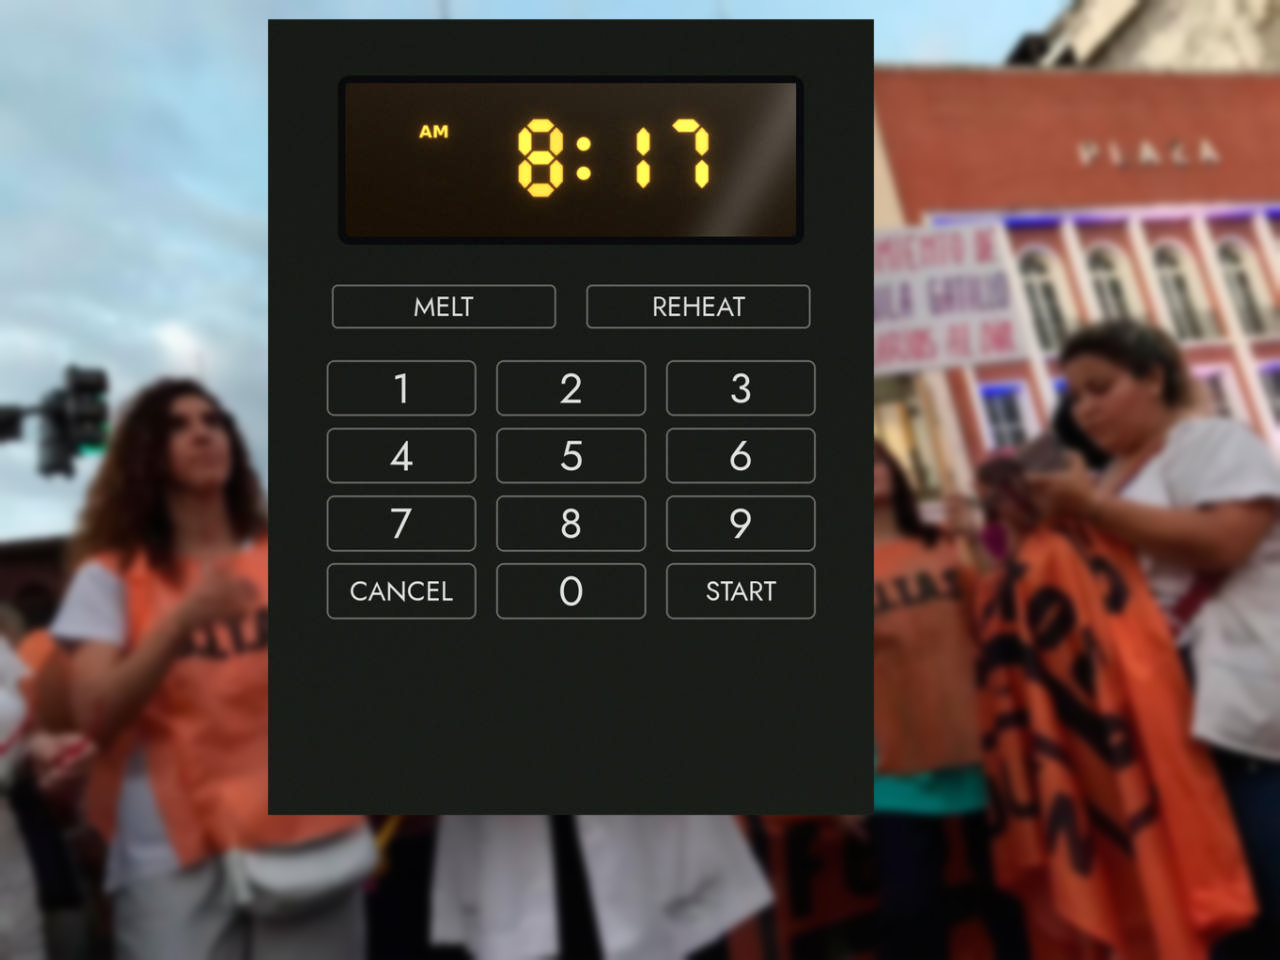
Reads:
h=8 m=17
